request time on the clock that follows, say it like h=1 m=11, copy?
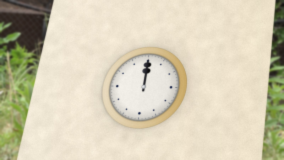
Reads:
h=12 m=0
